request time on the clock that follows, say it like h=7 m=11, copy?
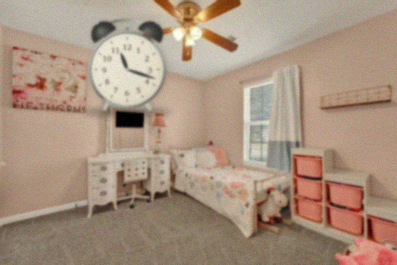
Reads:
h=11 m=18
